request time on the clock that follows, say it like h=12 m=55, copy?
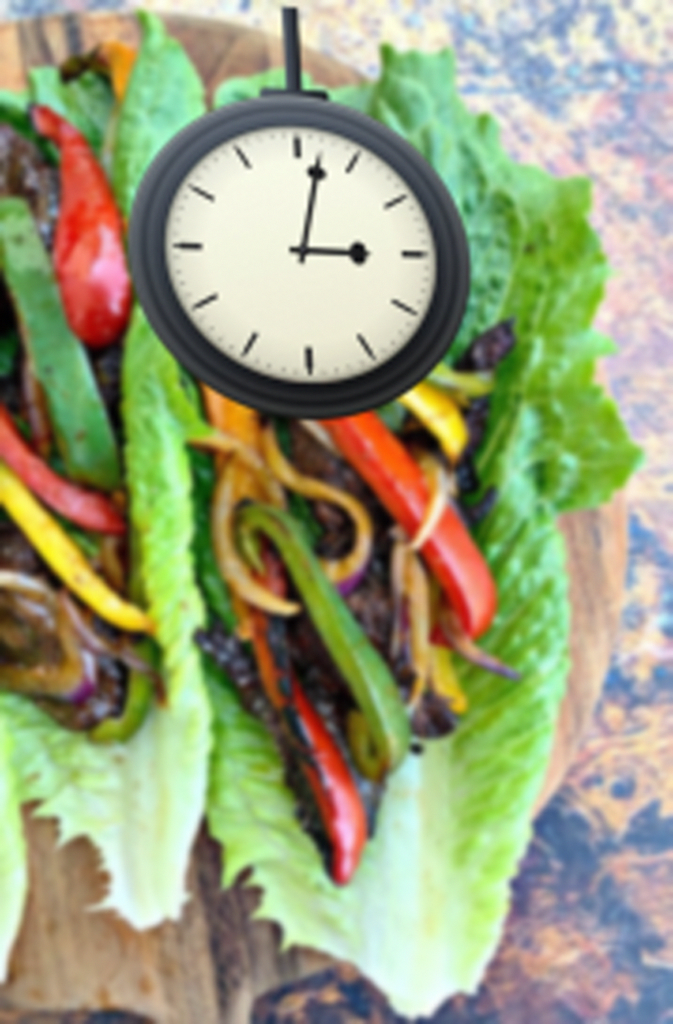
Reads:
h=3 m=2
